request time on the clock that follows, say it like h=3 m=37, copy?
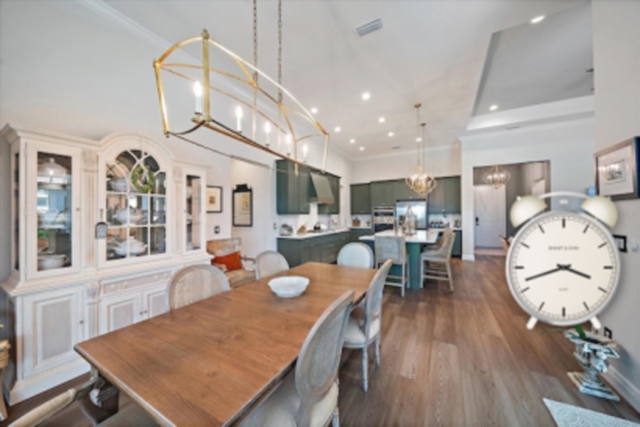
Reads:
h=3 m=42
